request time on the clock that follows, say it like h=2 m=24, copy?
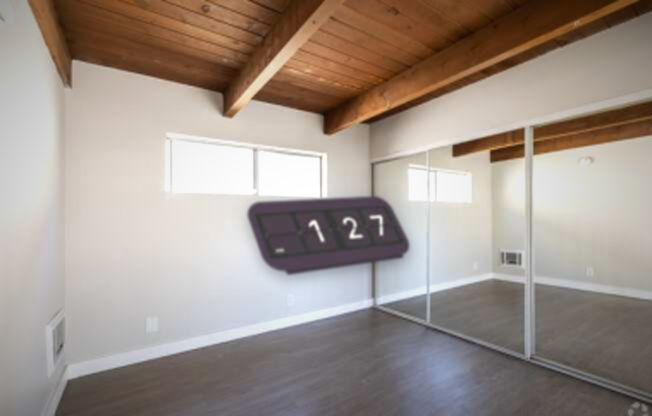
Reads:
h=1 m=27
